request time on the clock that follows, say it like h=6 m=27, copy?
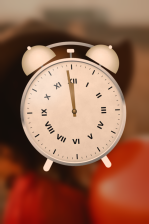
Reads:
h=11 m=59
